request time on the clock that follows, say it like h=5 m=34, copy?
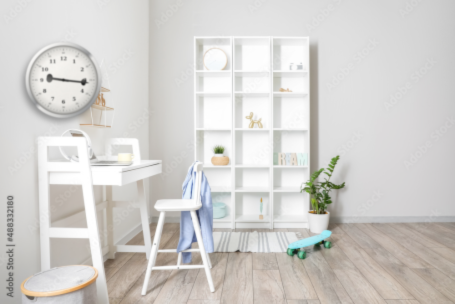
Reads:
h=9 m=16
